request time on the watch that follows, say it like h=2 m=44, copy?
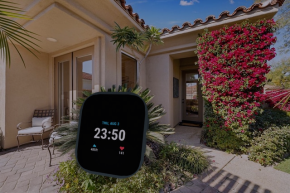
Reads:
h=23 m=50
